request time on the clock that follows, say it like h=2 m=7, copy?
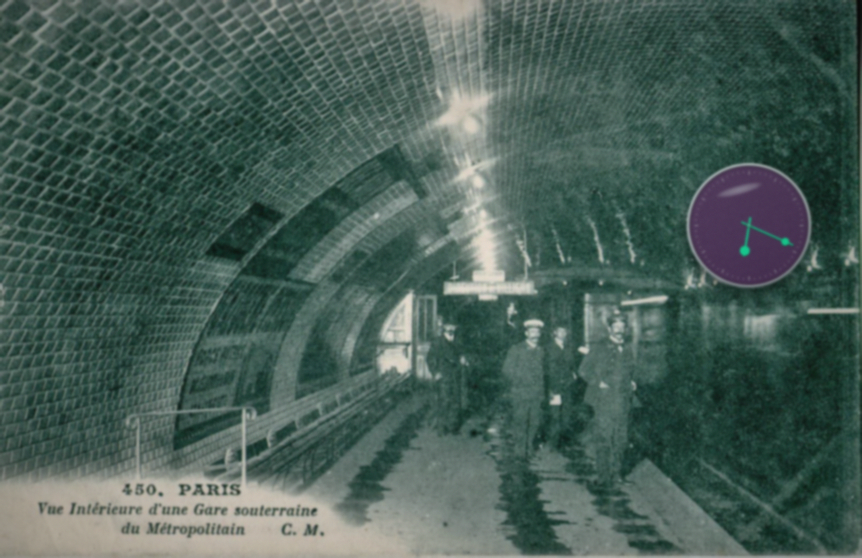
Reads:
h=6 m=19
